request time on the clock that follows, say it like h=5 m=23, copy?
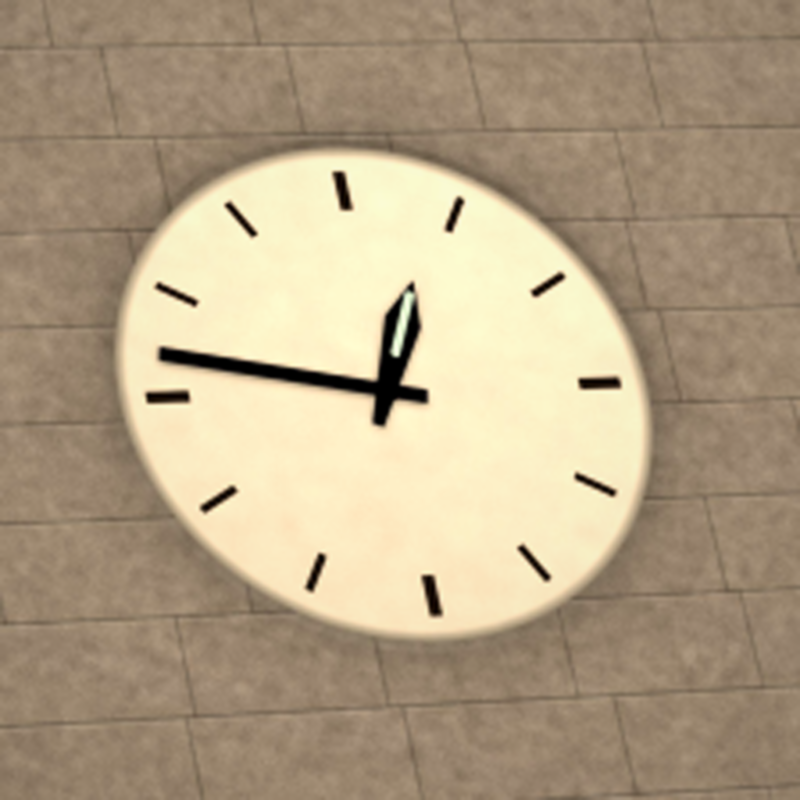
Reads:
h=12 m=47
